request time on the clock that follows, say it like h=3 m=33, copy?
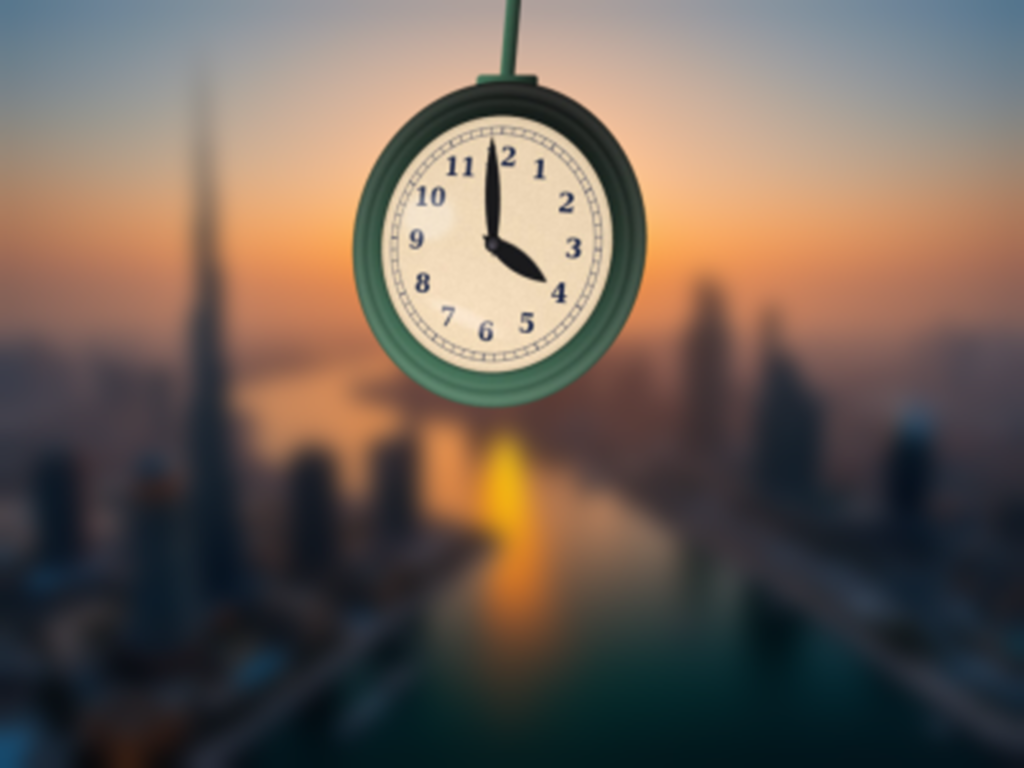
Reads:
h=3 m=59
